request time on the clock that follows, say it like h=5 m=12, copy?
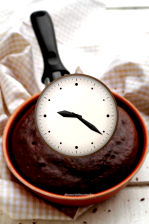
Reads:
h=9 m=21
